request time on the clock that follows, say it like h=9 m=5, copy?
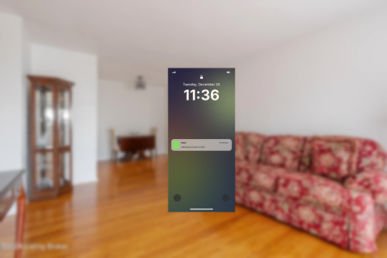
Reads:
h=11 m=36
